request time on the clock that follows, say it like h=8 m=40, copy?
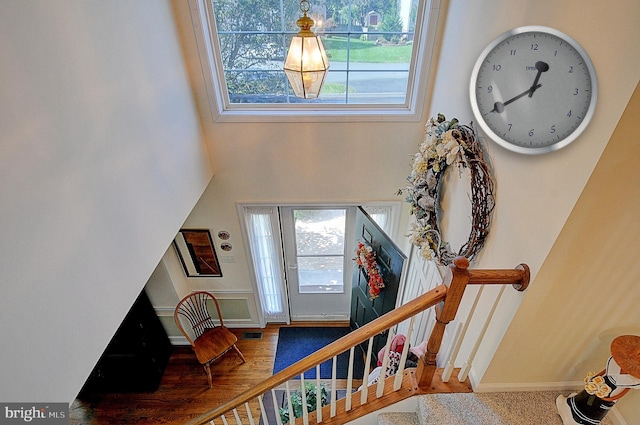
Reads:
h=12 m=40
